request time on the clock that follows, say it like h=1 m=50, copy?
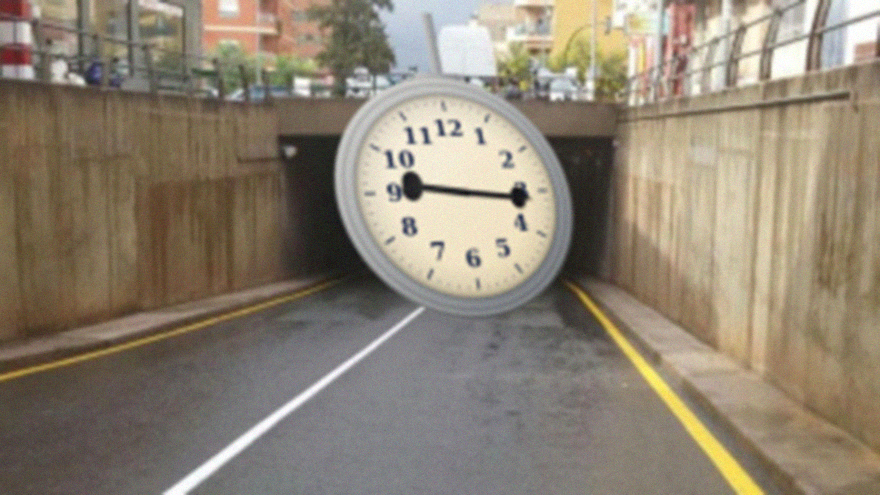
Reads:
h=9 m=16
